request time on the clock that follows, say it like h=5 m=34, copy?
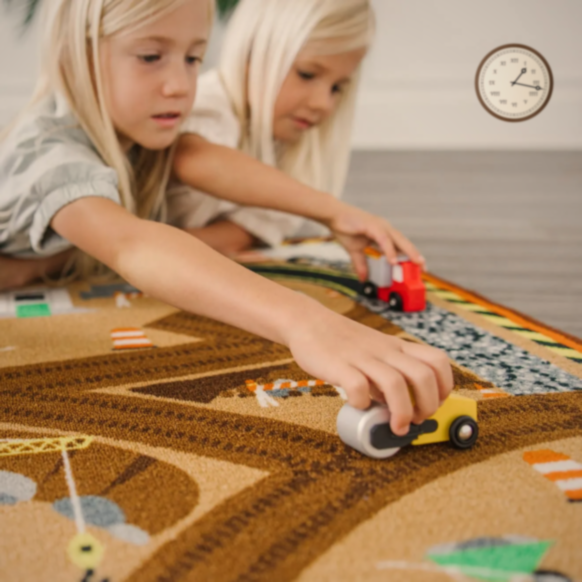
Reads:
h=1 m=17
